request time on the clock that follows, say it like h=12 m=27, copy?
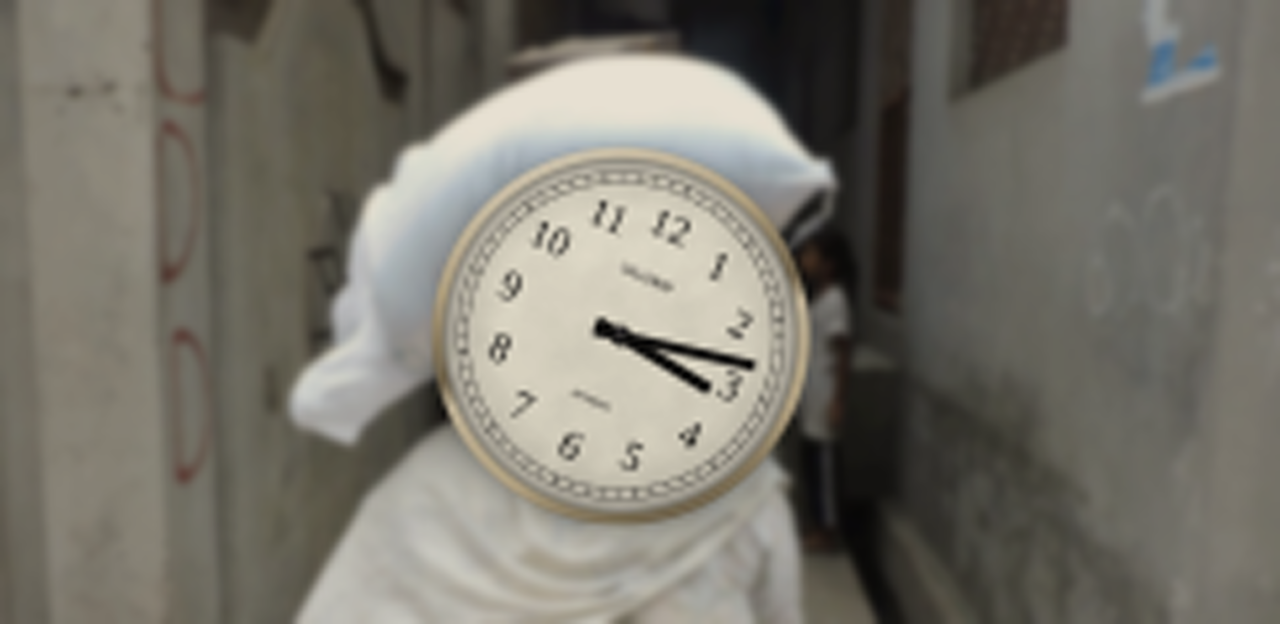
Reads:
h=3 m=13
